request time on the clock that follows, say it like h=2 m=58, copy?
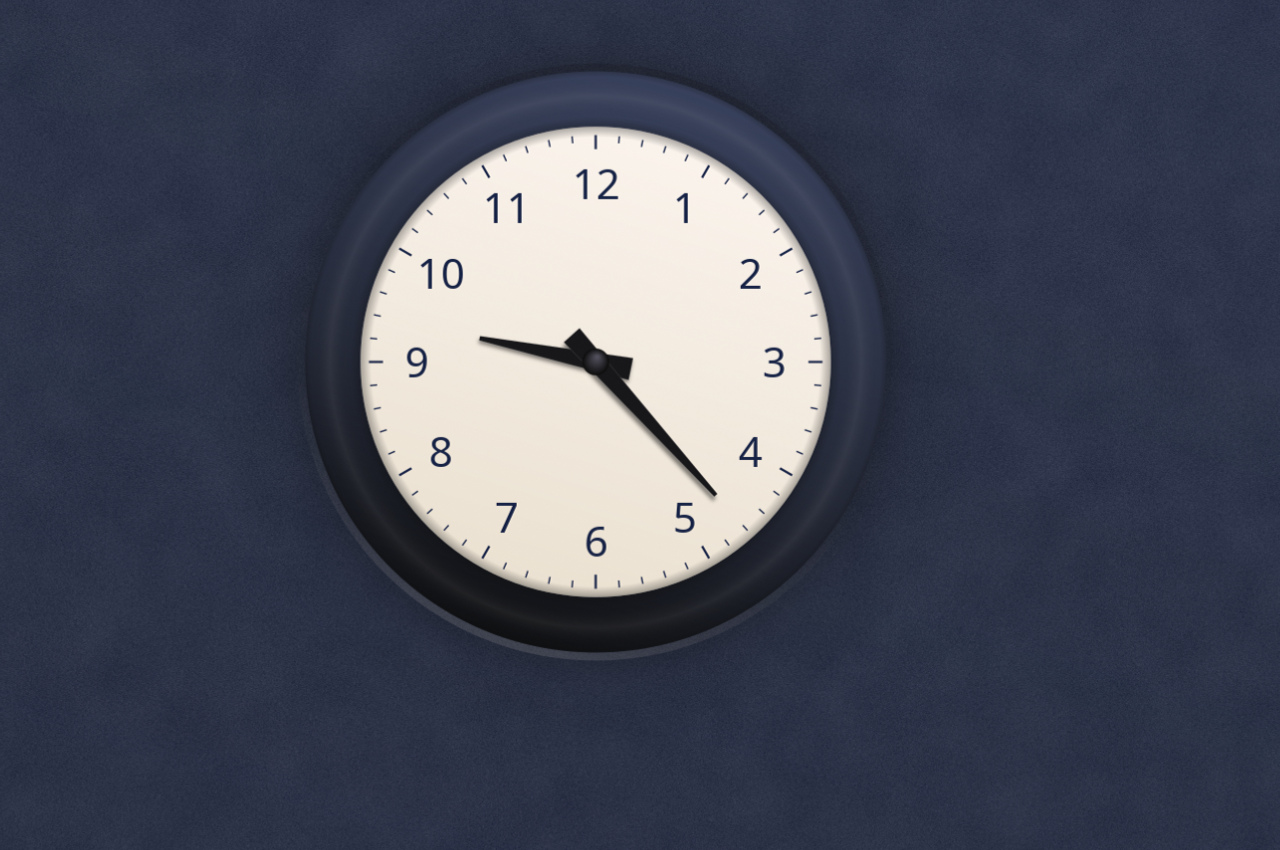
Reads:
h=9 m=23
